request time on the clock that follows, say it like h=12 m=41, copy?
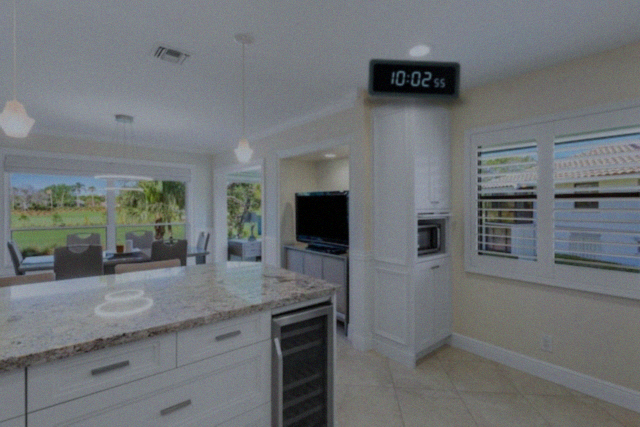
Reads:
h=10 m=2
